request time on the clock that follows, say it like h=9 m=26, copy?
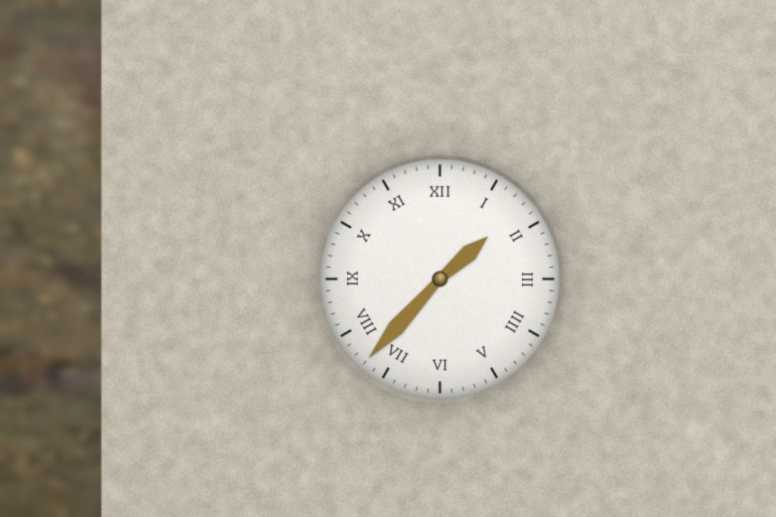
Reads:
h=1 m=37
